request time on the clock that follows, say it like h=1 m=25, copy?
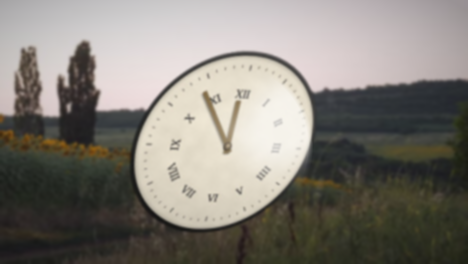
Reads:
h=11 m=54
